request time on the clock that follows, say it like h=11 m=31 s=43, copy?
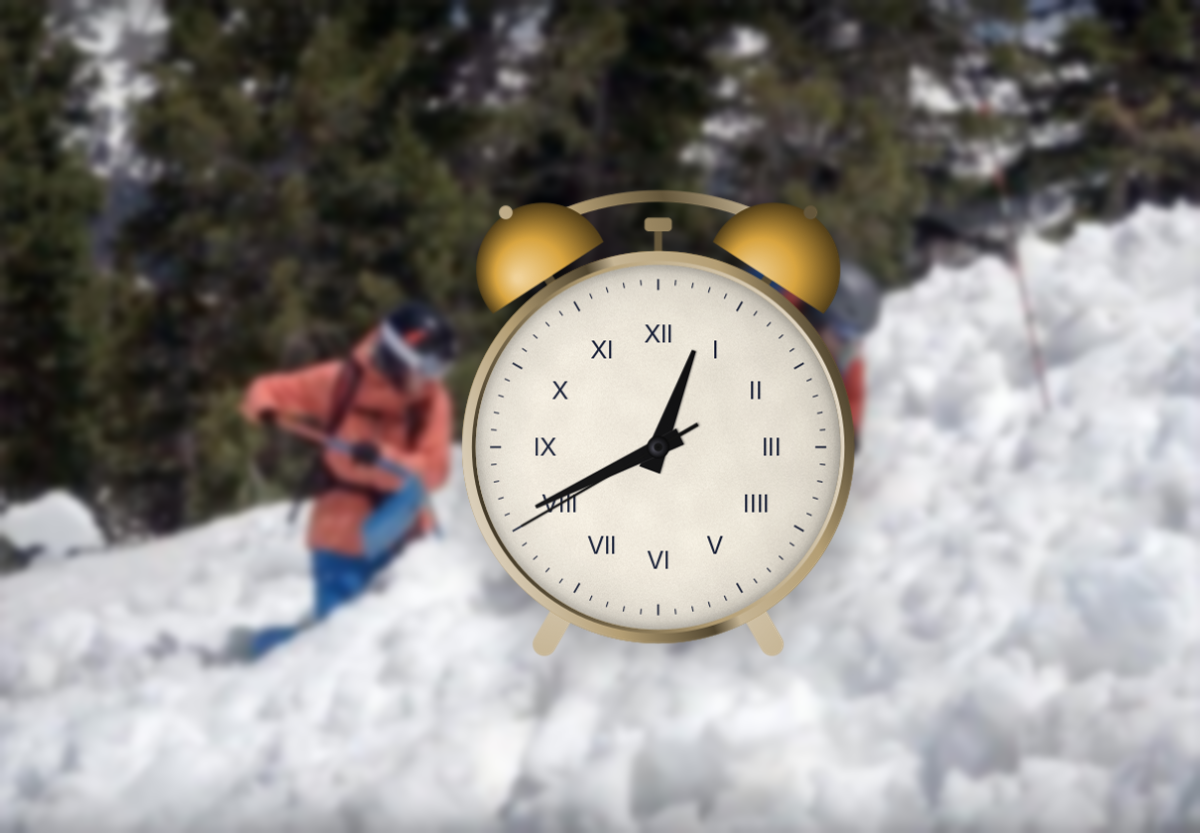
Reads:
h=12 m=40 s=40
